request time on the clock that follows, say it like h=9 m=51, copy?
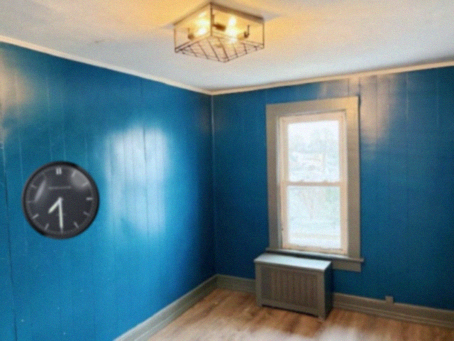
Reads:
h=7 m=30
